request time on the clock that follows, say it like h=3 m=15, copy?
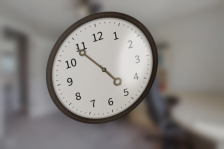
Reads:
h=4 m=54
